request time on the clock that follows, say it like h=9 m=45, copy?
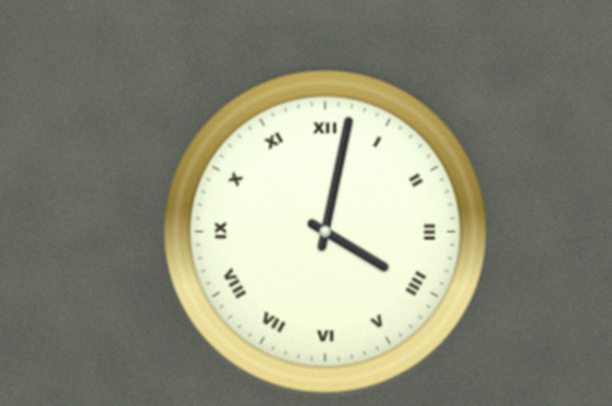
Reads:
h=4 m=2
